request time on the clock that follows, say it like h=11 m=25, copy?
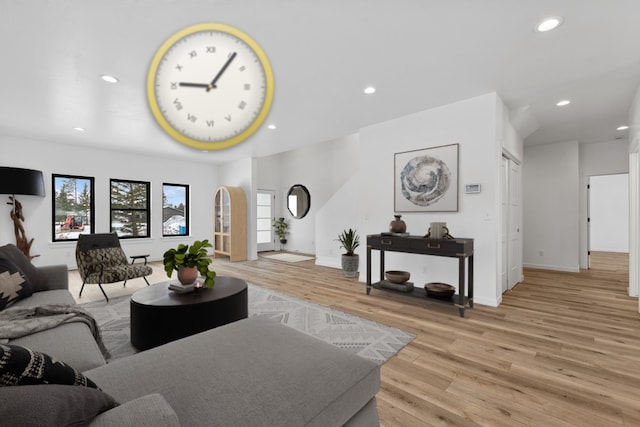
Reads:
h=9 m=6
